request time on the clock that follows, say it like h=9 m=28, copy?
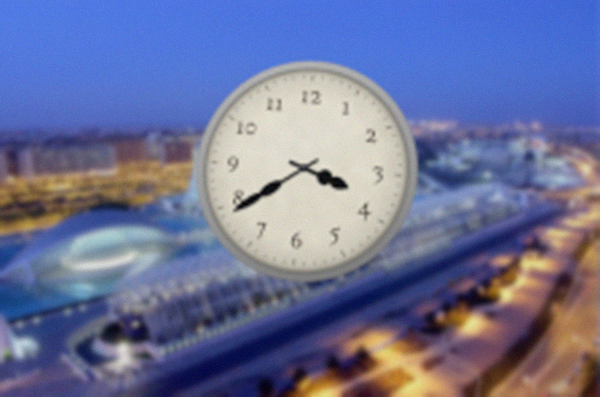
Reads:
h=3 m=39
